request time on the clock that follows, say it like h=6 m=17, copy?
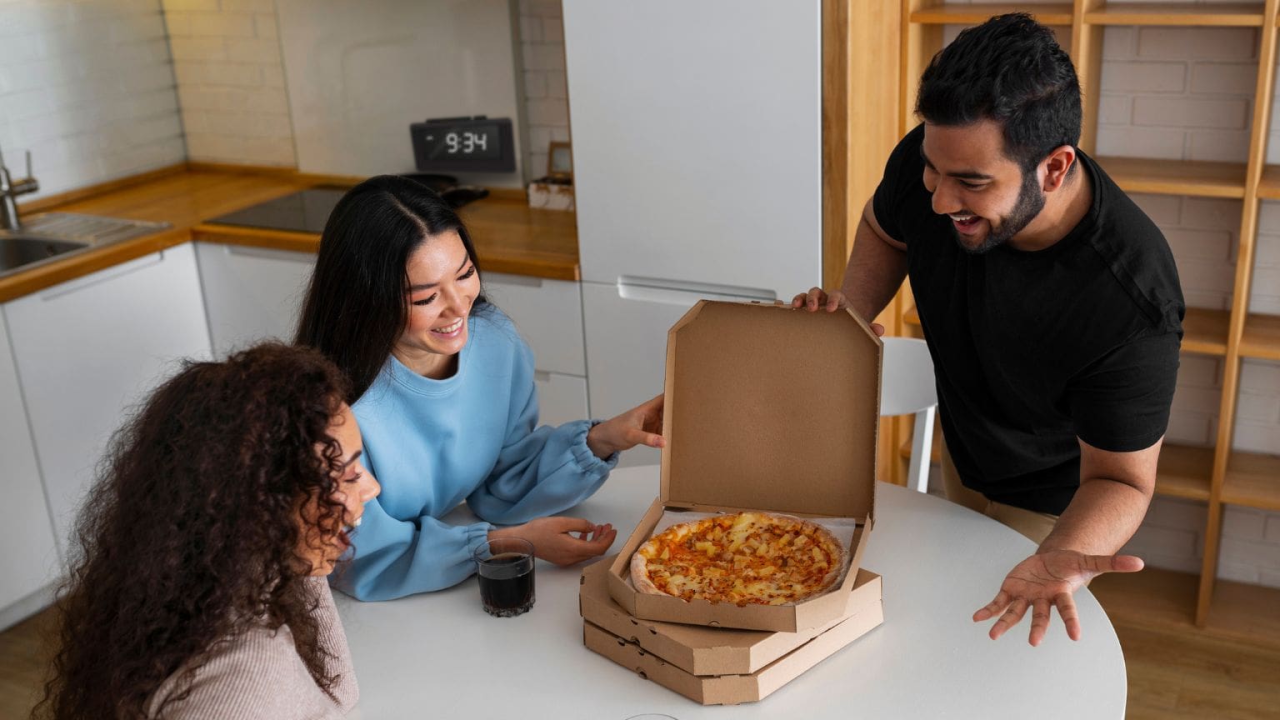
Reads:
h=9 m=34
